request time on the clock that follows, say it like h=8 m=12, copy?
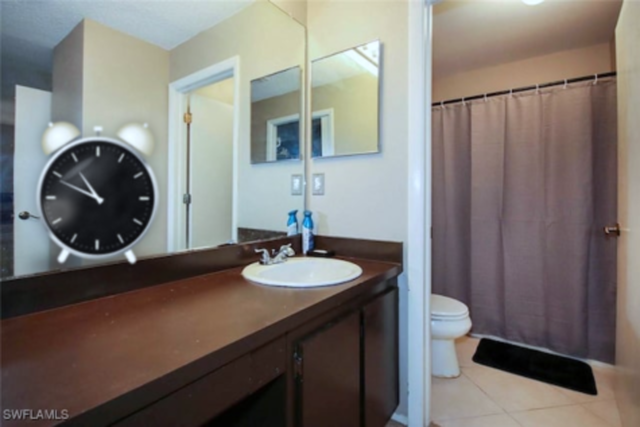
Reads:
h=10 m=49
